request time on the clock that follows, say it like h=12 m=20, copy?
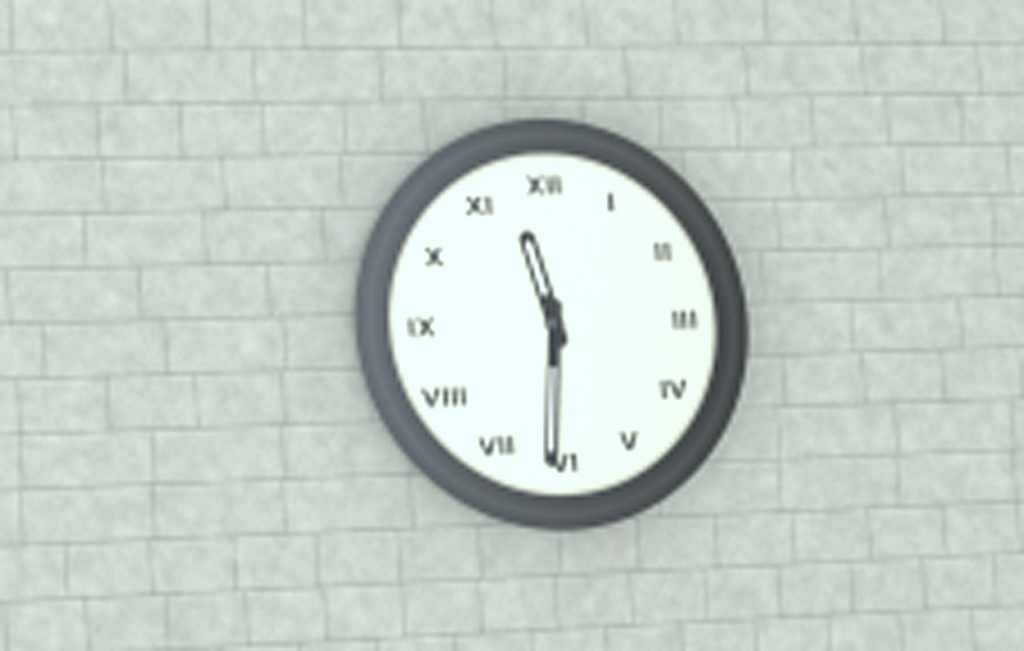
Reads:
h=11 m=31
